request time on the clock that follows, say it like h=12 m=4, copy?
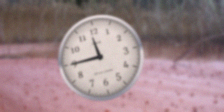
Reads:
h=11 m=45
